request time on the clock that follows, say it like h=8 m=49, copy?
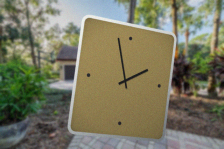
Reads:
h=1 m=57
